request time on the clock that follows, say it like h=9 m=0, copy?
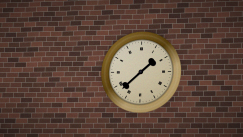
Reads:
h=1 m=38
